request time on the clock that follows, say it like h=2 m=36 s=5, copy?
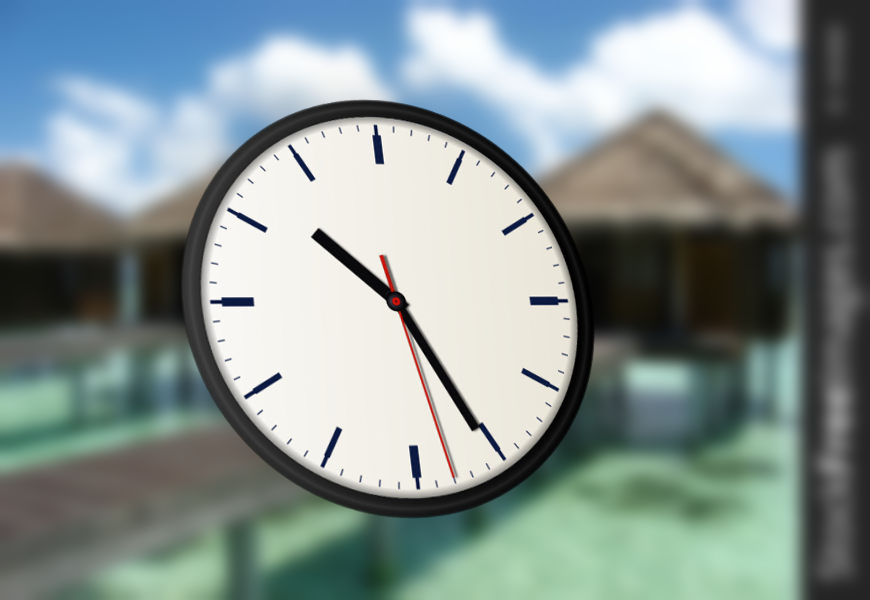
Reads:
h=10 m=25 s=28
